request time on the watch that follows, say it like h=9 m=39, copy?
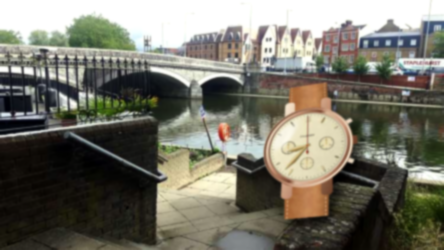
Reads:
h=8 m=37
